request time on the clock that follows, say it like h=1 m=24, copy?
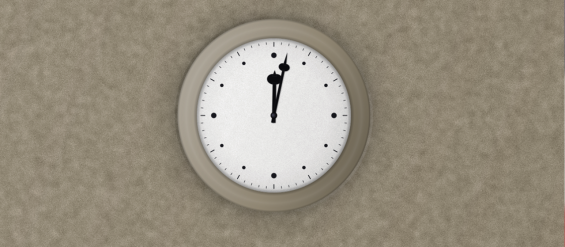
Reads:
h=12 m=2
